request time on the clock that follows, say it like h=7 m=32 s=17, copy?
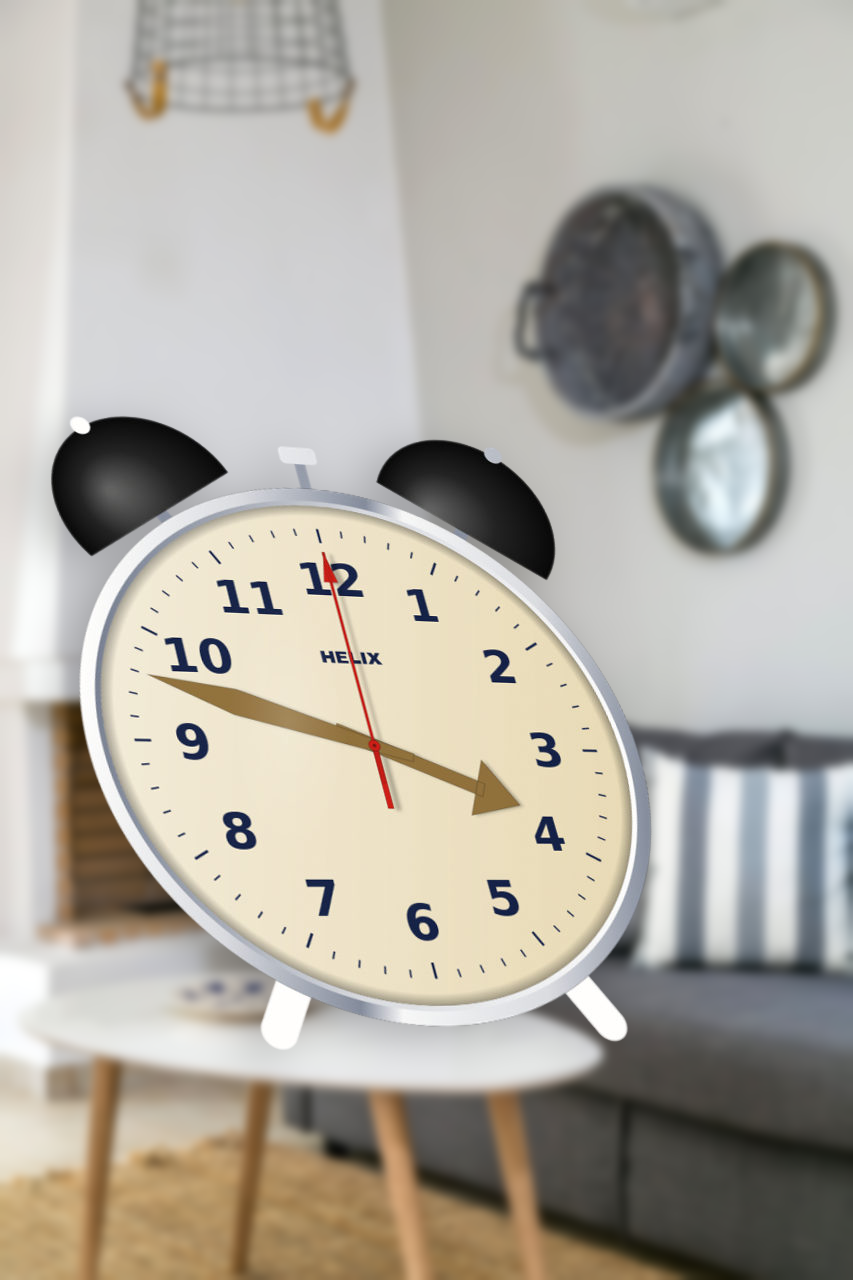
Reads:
h=3 m=48 s=0
